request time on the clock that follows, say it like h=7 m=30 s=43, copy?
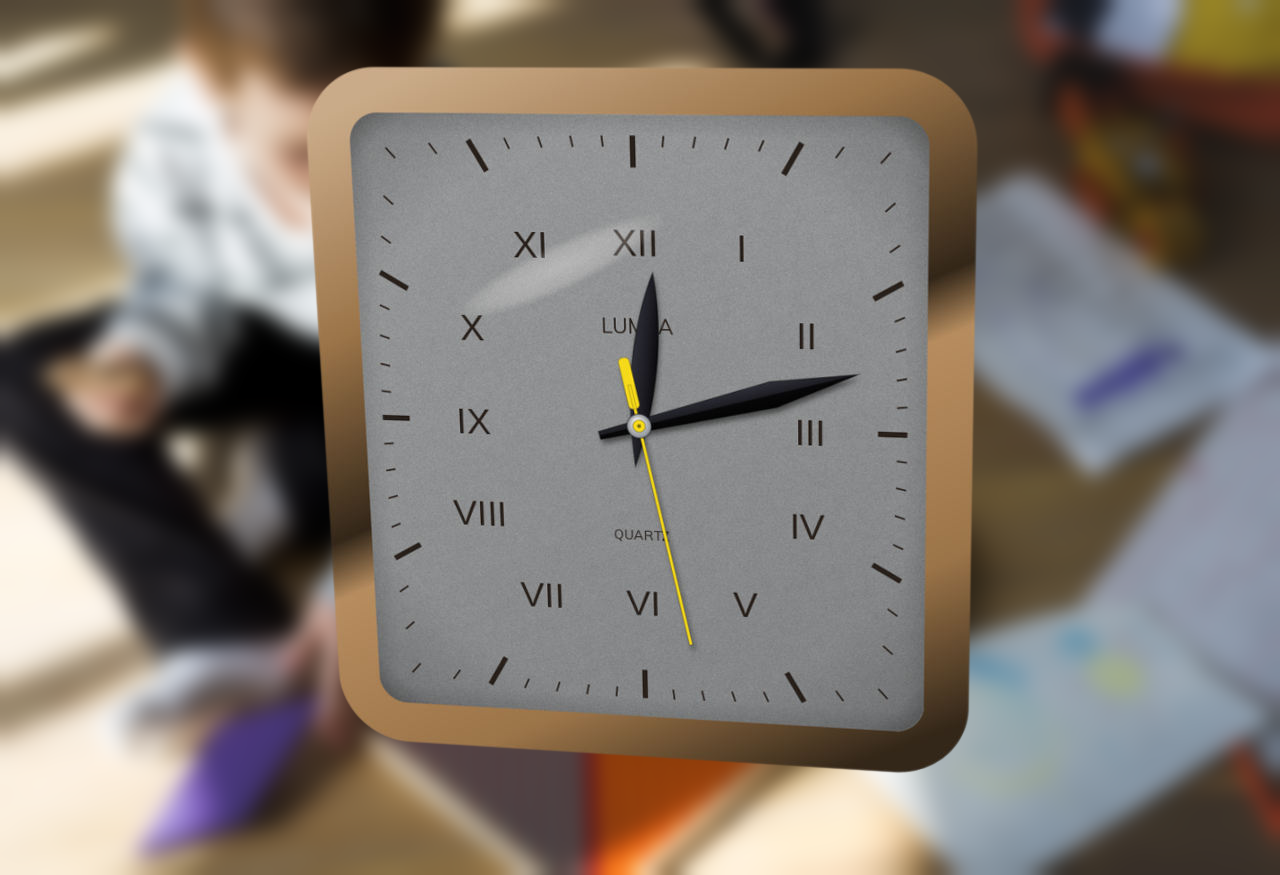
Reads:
h=12 m=12 s=28
